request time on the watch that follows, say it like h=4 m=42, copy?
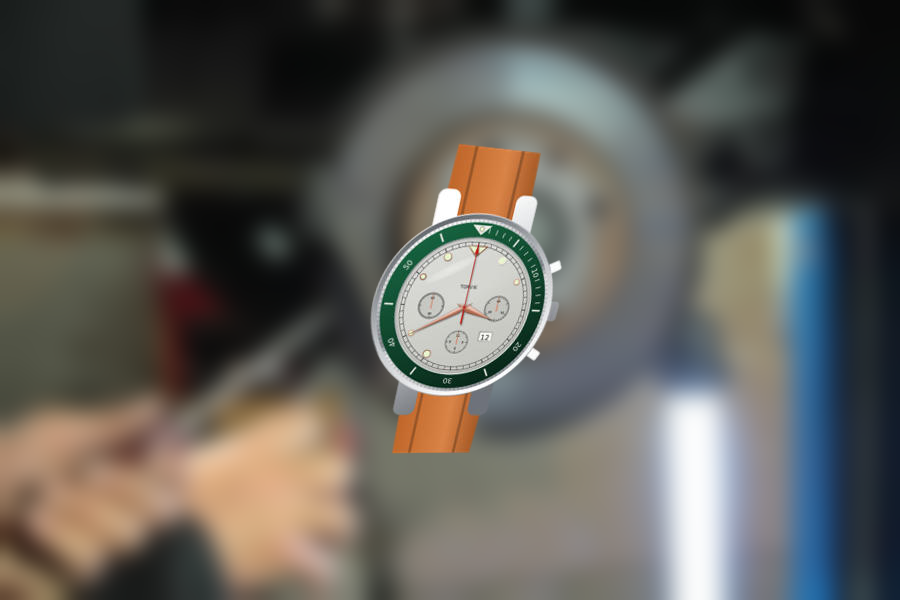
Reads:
h=3 m=40
